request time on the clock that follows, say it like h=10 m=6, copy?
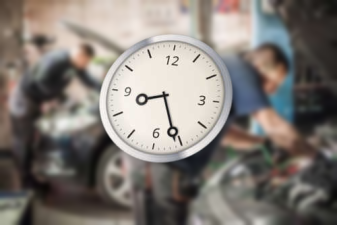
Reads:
h=8 m=26
